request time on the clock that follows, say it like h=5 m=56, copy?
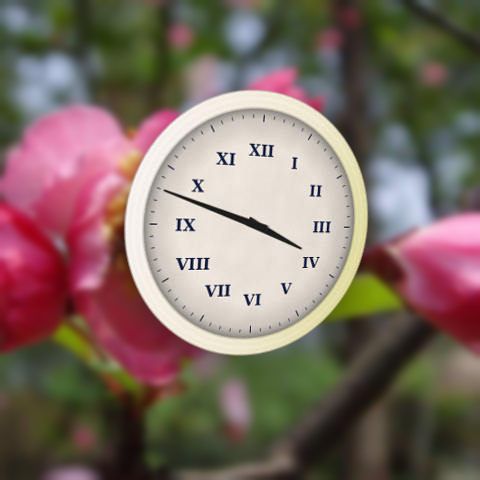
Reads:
h=3 m=48
